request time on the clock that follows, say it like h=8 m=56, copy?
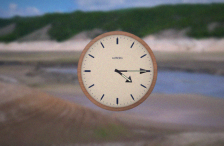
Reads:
h=4 m=15
